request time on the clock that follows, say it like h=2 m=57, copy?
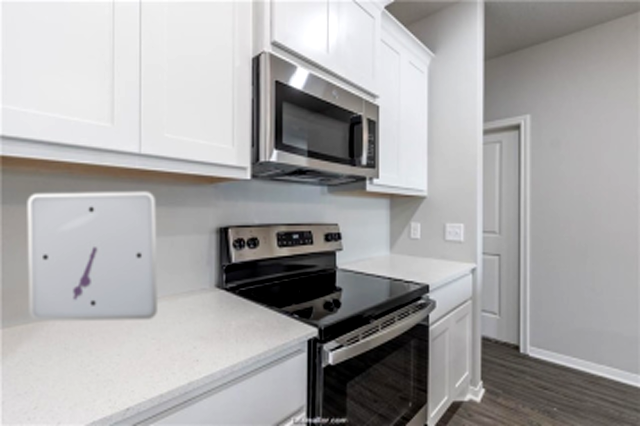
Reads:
h=6 m=34
